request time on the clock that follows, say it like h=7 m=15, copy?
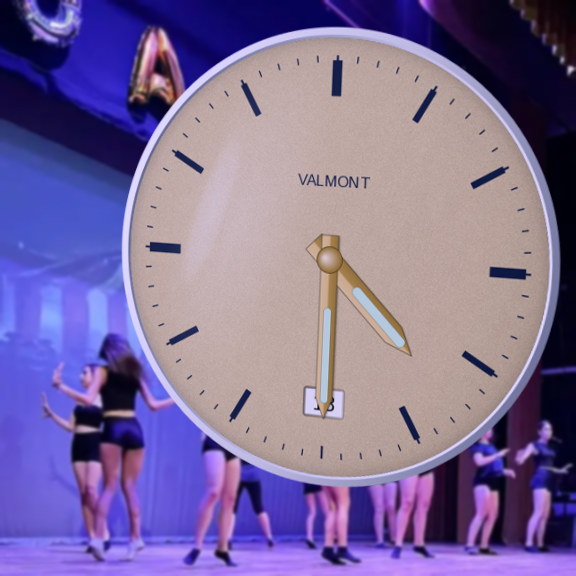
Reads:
h=4 m=30
